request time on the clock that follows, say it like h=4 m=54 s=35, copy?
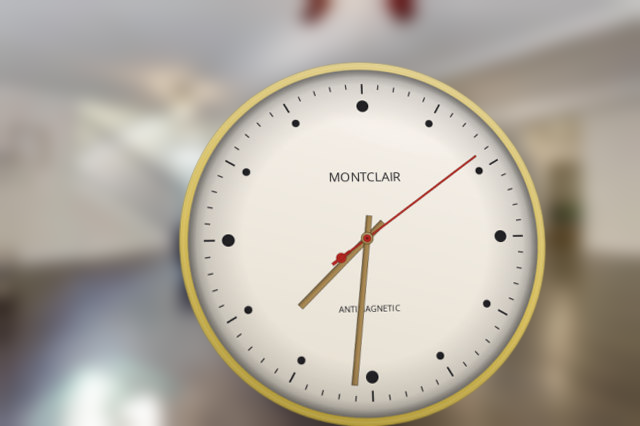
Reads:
h=7 m=31 s=9
